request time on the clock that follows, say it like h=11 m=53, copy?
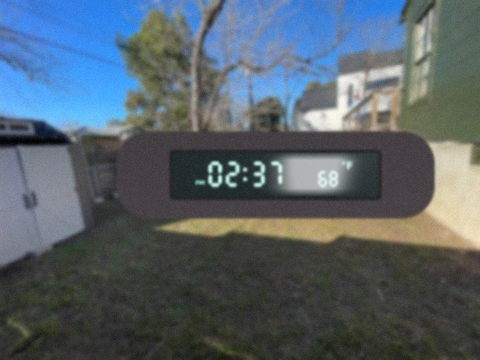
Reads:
h=2 m=37
